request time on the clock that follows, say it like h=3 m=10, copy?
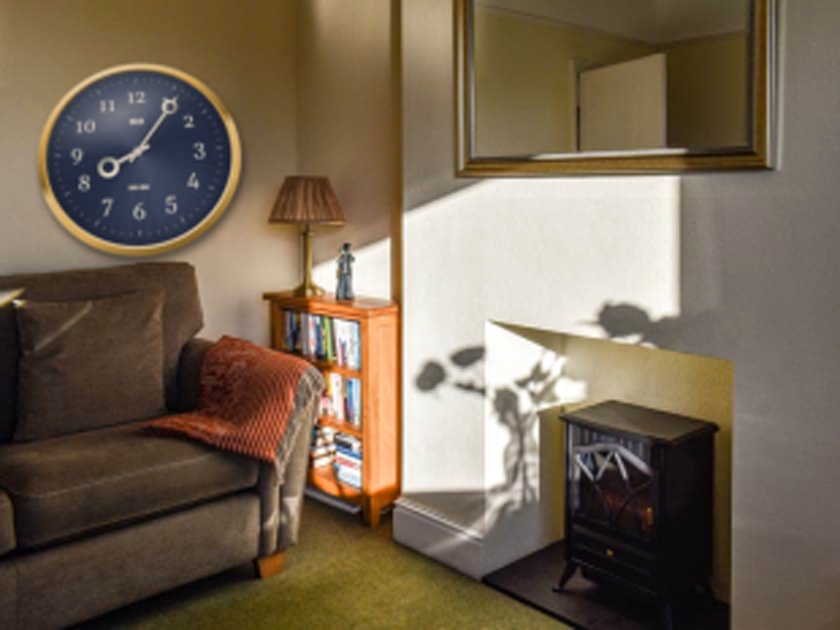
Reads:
h=8 m=6
